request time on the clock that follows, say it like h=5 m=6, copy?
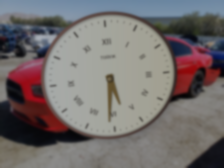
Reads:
h=5 m=31
